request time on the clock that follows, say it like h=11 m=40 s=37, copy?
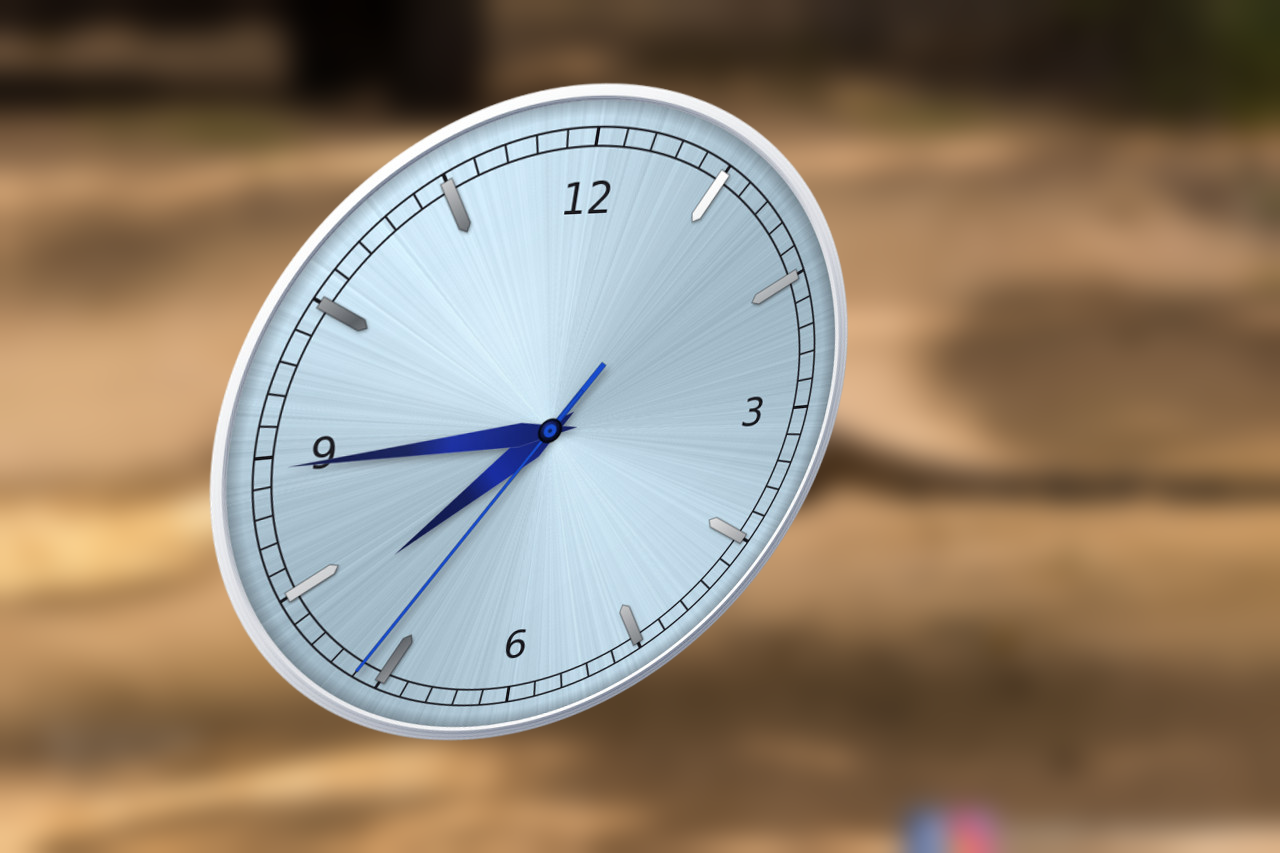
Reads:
h=7 m=44 s=36
